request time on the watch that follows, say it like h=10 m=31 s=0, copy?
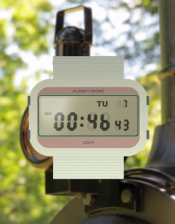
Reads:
h=0 m=46 s=43
